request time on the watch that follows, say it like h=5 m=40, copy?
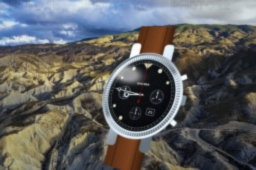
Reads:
h=8 m=46
